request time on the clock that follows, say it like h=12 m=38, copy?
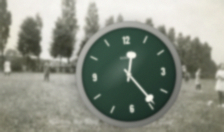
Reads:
h=12 m=24
